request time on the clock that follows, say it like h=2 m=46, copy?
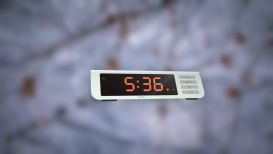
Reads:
h=5 m=36
